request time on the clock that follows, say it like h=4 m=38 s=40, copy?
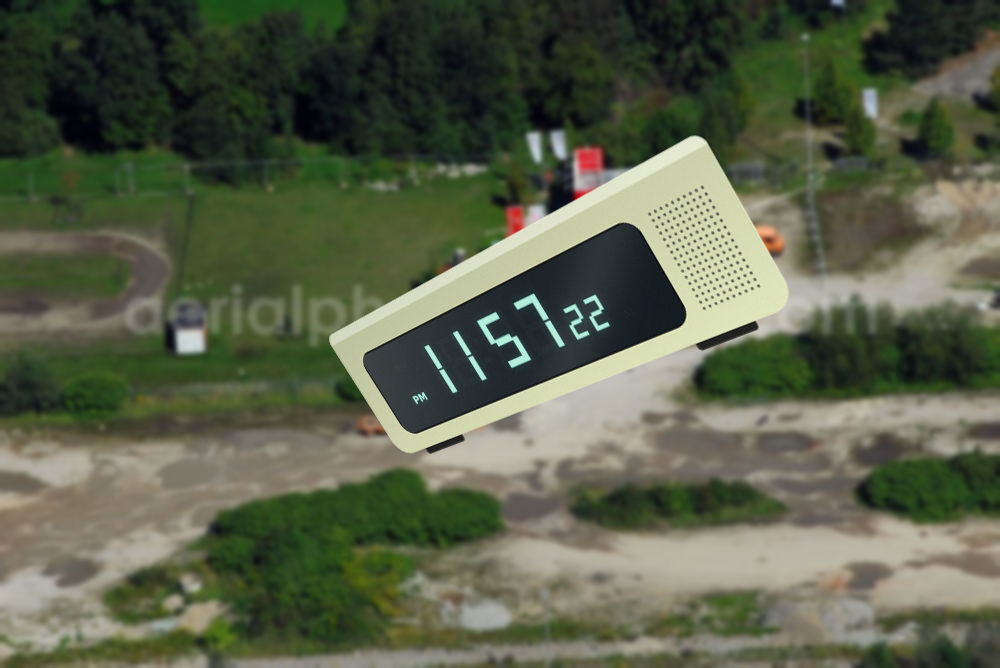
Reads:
h=11 m=57 s=22
